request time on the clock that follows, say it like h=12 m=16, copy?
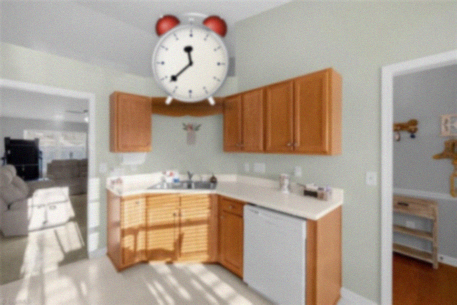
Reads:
h=11 m=38
